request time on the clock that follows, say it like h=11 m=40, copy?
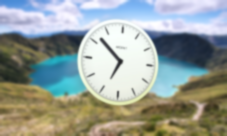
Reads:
h=6 m=52
